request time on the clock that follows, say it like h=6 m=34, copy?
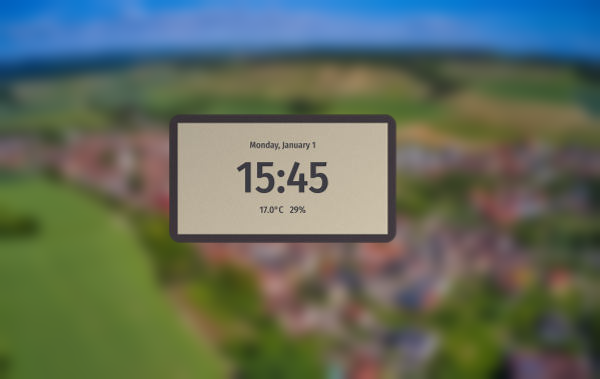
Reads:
h=15 m=45
